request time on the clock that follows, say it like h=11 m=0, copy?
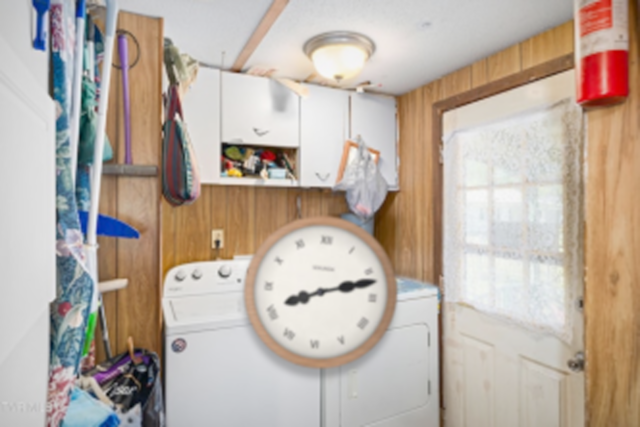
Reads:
h=8 m=12
